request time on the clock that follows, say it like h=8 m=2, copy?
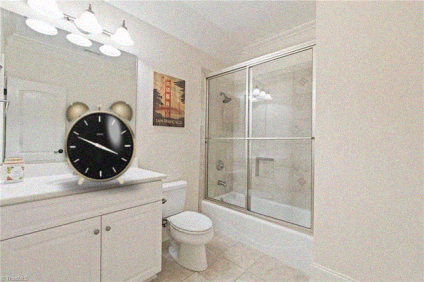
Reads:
h=3 m=49
